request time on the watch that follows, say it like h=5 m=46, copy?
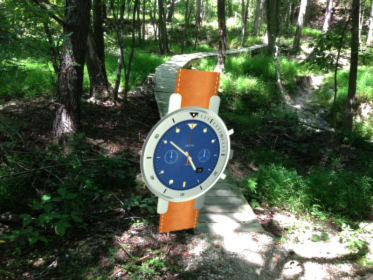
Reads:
h=4 m=51
